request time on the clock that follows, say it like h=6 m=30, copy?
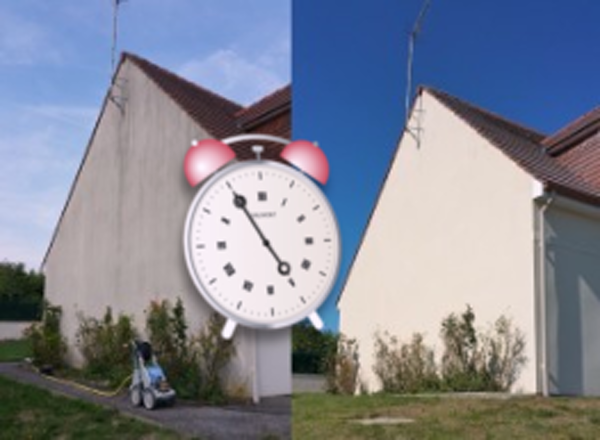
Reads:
h=4 m=55
